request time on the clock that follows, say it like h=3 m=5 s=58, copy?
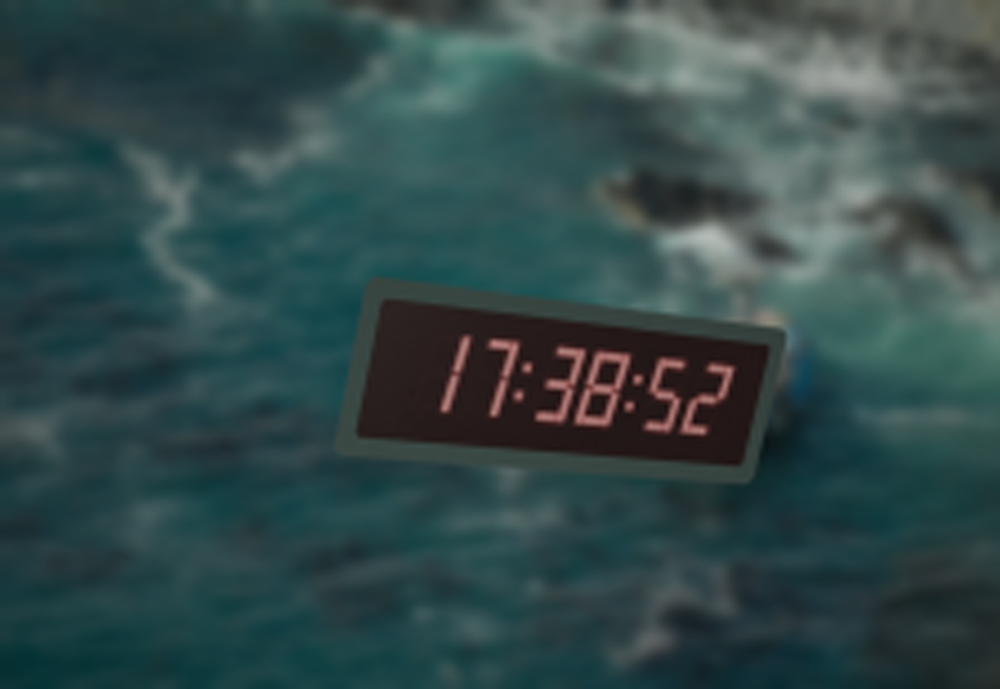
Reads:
h=17 m=38 s=52
